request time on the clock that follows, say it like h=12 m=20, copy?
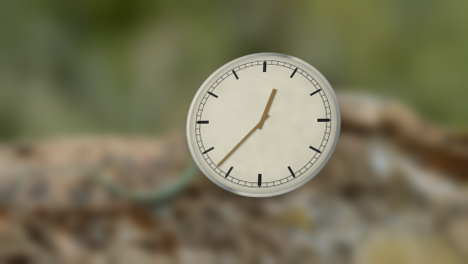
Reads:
h=12 m=37
